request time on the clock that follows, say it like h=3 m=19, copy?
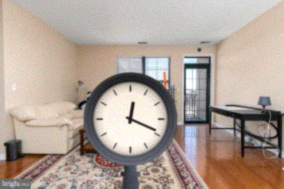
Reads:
h=12 m=19
